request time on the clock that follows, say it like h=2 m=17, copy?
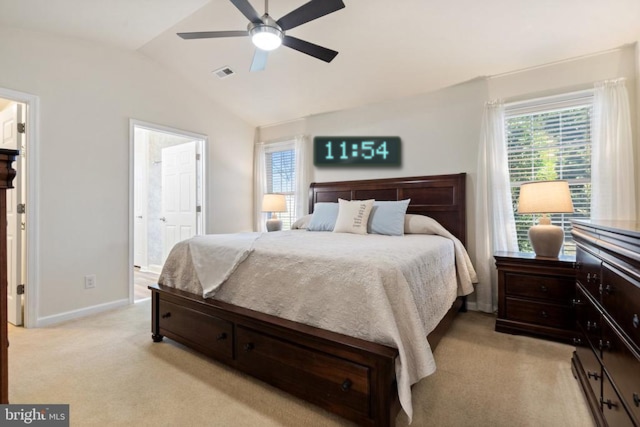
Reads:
h=11 m=54
